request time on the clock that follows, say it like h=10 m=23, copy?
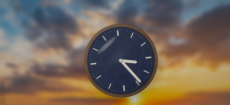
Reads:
h=3 m=24
